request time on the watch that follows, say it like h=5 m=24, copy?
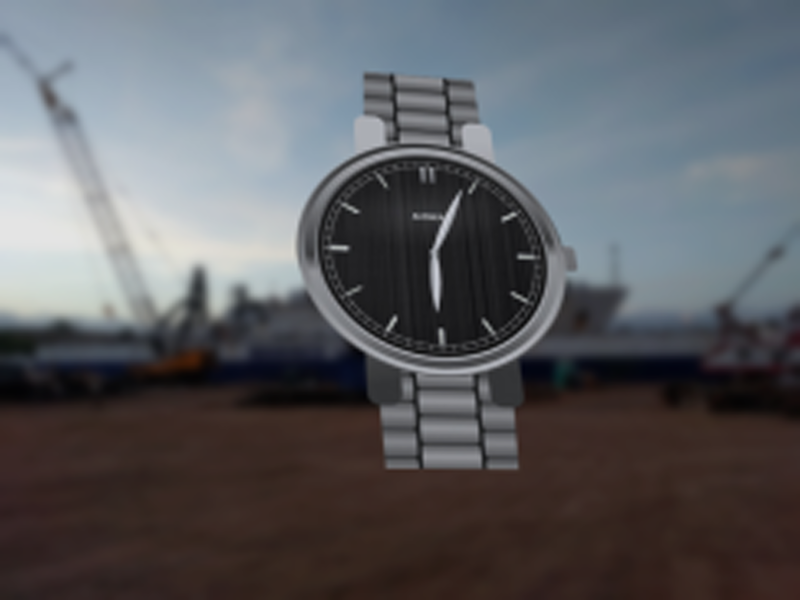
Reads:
h=6 m=4
